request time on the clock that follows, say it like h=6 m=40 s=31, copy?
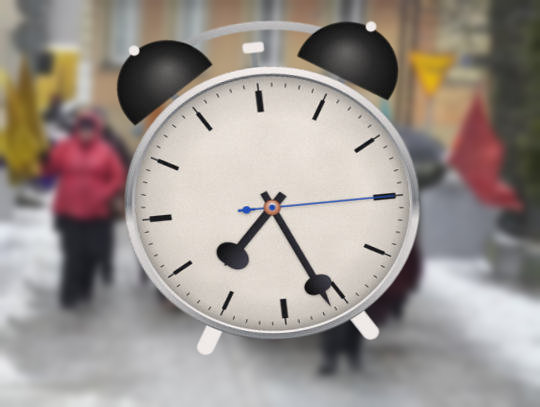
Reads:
h=7 m=26 s=15
